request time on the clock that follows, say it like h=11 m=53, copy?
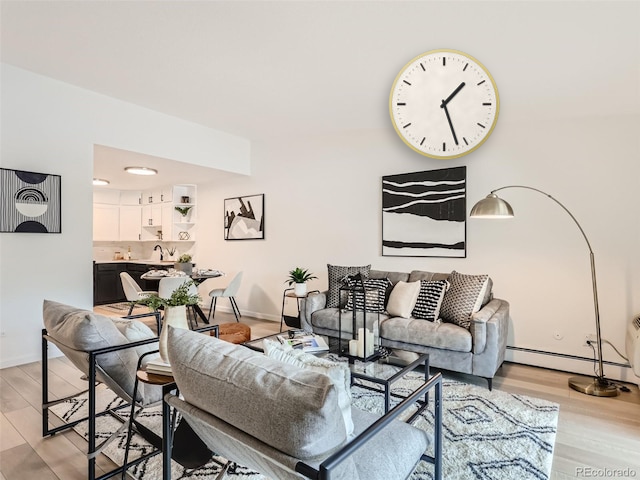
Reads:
h=1 m=27
